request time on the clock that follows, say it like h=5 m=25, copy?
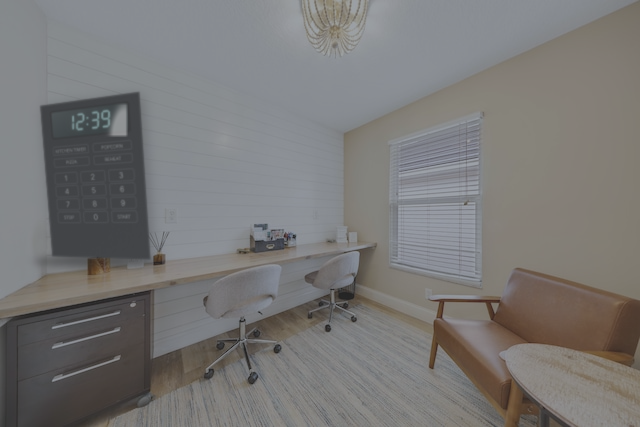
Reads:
h=12 m=39
